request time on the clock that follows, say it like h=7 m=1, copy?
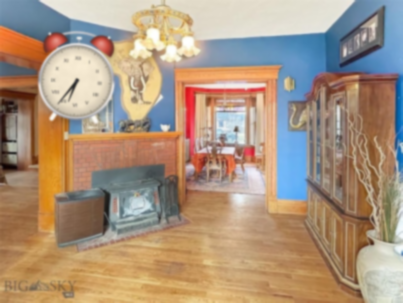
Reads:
h=6 m=36
